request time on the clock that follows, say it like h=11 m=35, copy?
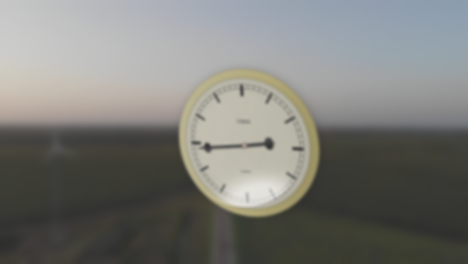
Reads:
h=2 m=44
